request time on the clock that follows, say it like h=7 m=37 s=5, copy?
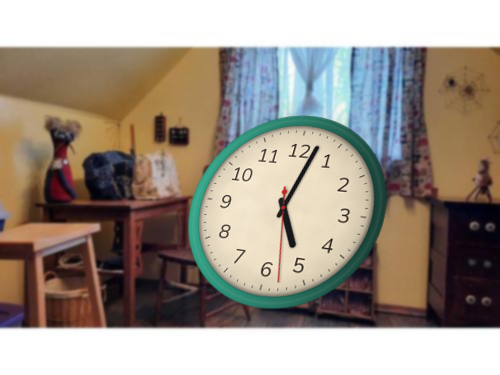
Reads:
h=5 m=2 s=28
